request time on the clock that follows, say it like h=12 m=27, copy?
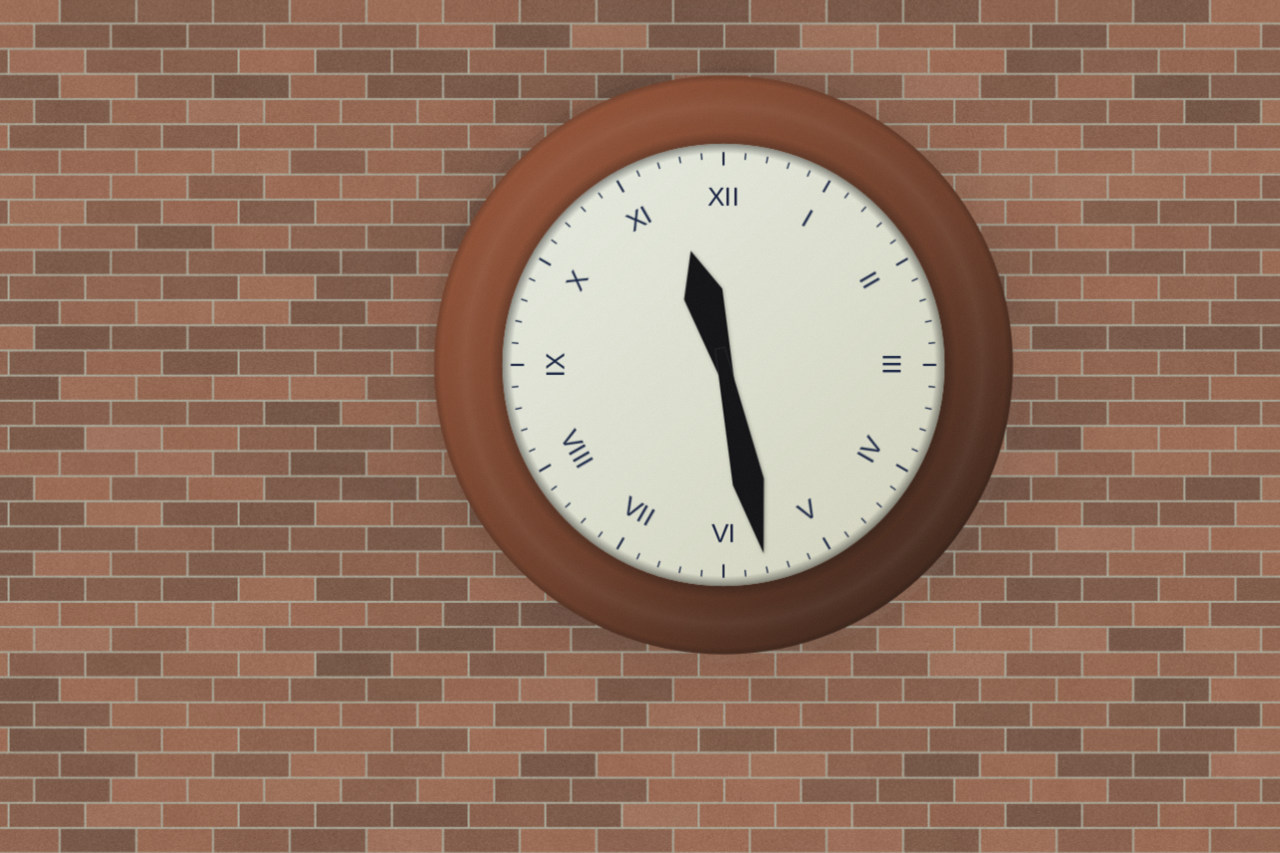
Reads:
h=11 m=28
